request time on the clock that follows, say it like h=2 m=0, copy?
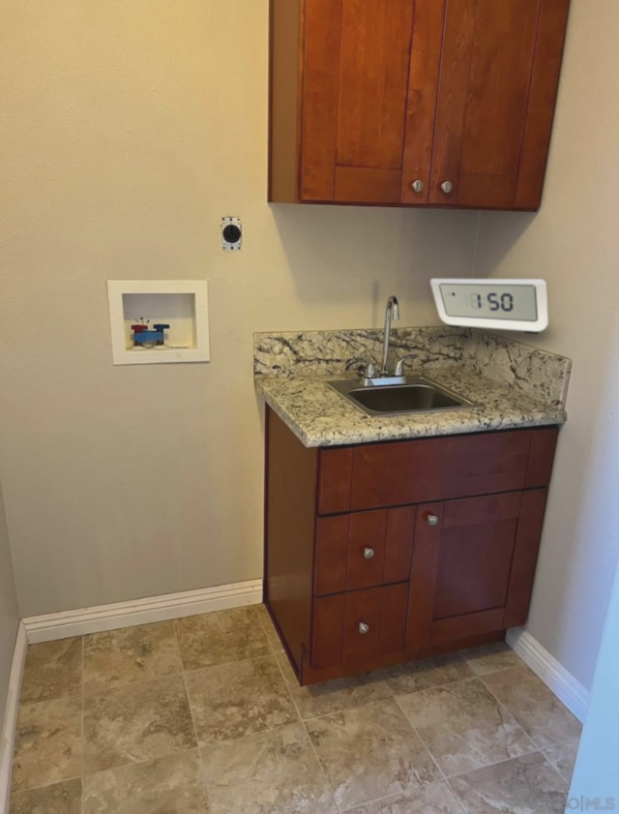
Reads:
h=1 m=50
